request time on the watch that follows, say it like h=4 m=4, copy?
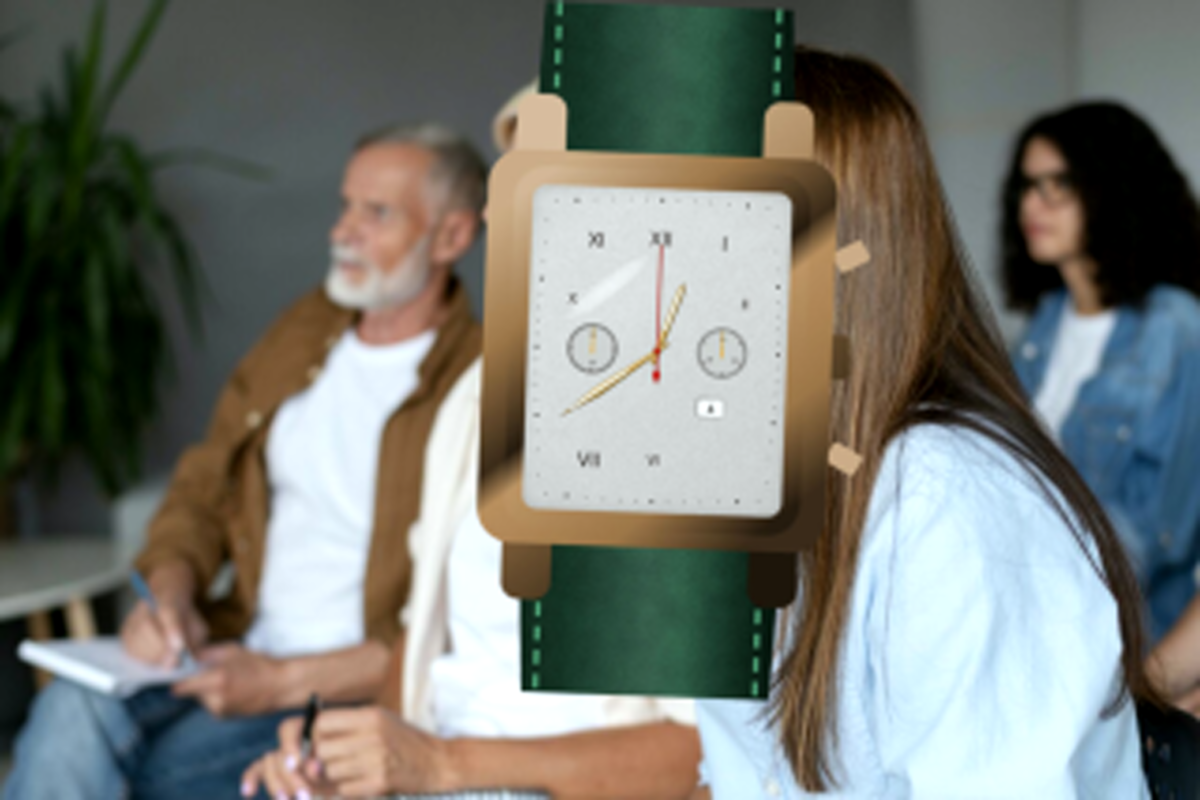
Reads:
h=12 m=39
